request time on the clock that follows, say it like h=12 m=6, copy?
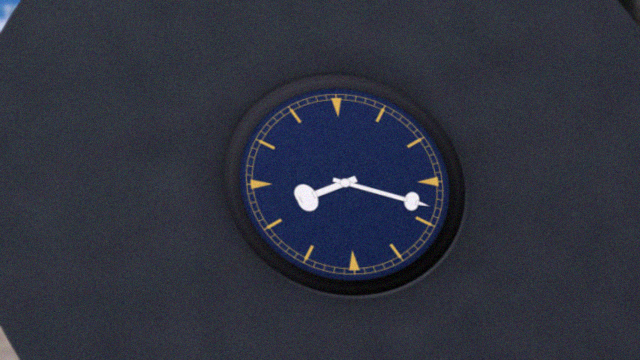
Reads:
h=8 m=18
